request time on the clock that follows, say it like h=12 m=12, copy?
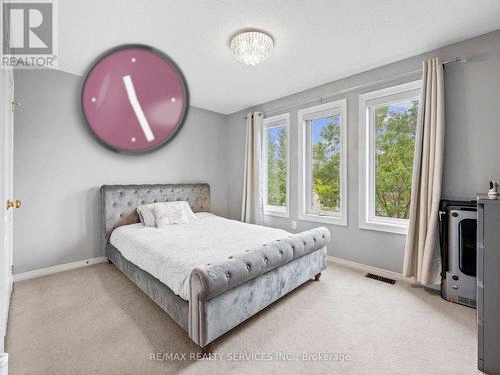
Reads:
h=11 m=26
